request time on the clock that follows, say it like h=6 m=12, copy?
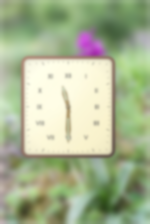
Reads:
h=11 m=30
